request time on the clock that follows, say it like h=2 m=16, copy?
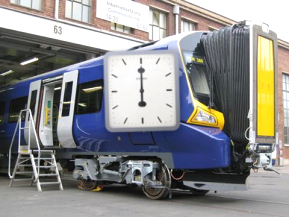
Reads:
h=6 m=0
